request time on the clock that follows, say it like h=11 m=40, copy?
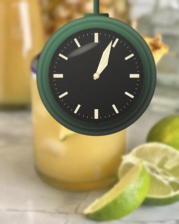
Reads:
h=1 m=4
